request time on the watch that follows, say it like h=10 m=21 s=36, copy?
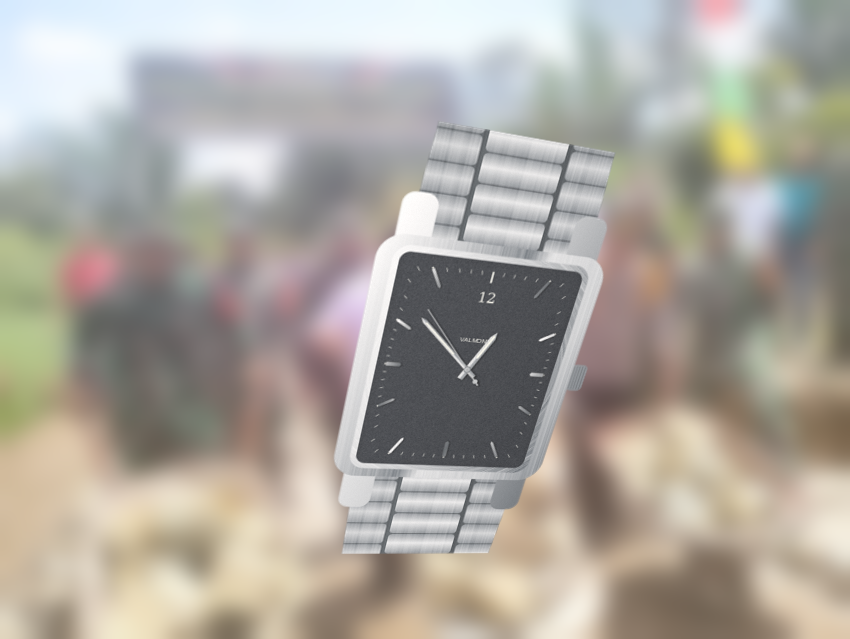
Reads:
h=12 m=51 s=53
